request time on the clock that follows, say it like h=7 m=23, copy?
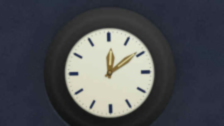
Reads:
h=12 m=9
